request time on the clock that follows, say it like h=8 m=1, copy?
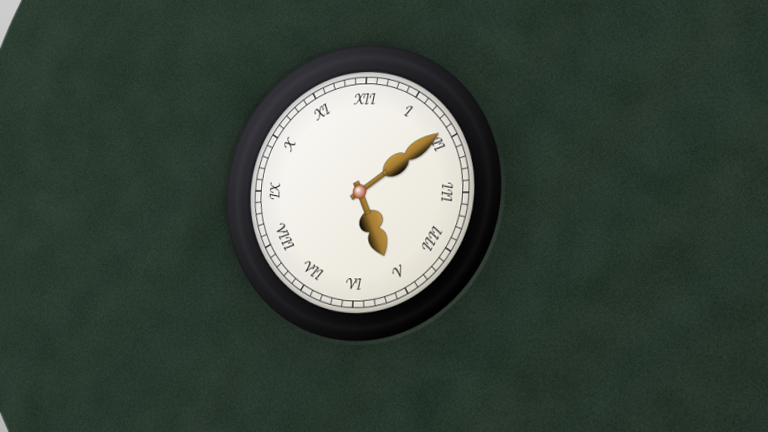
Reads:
h=5 m=9
